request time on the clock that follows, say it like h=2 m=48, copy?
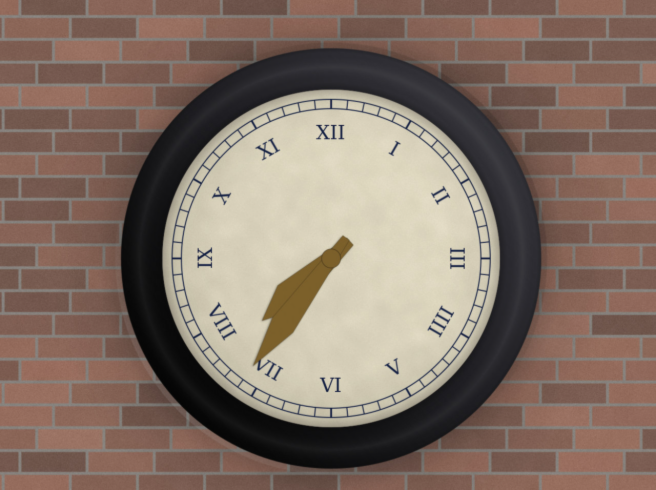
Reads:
h=7 m=36
